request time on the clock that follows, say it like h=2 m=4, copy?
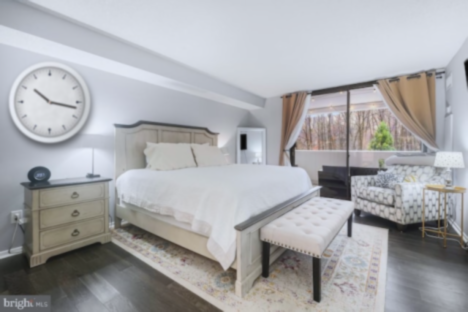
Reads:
h=10 m=17
